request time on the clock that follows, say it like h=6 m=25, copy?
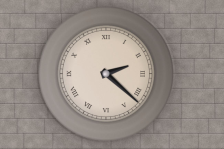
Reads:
h=2 m=22
